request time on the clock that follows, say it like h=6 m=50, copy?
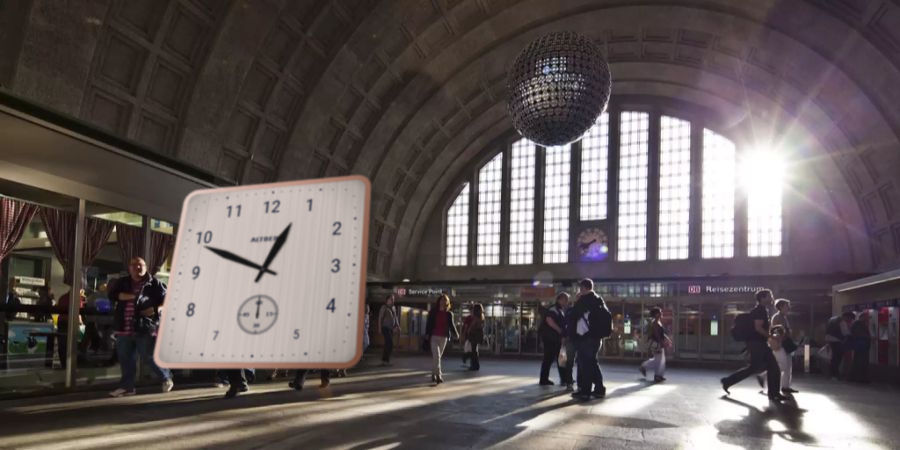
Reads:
h=12 m=49
